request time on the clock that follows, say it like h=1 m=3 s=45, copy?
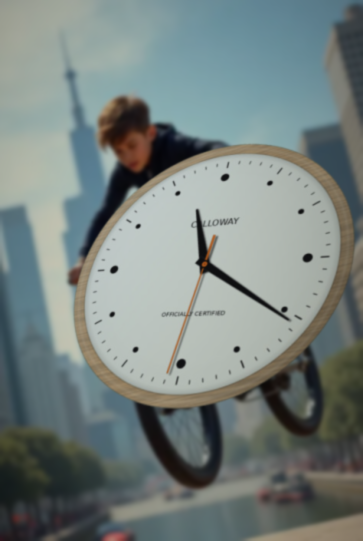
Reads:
h=11 m=20 s=31
